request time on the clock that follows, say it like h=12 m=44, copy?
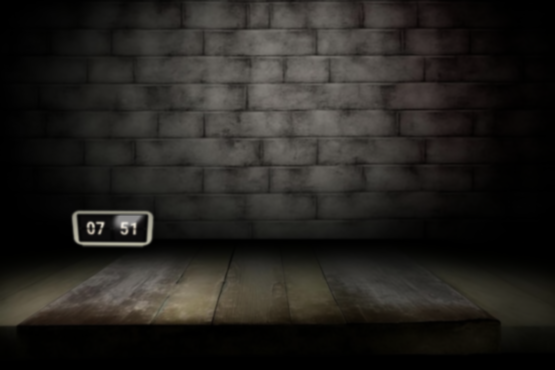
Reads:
h=7 m=51
